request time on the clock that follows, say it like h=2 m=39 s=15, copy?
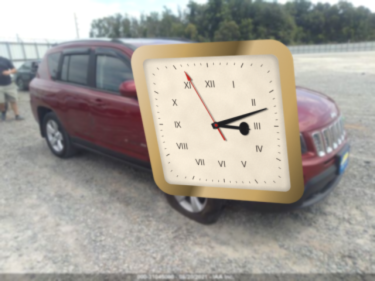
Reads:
h=3 m=11 s=56
